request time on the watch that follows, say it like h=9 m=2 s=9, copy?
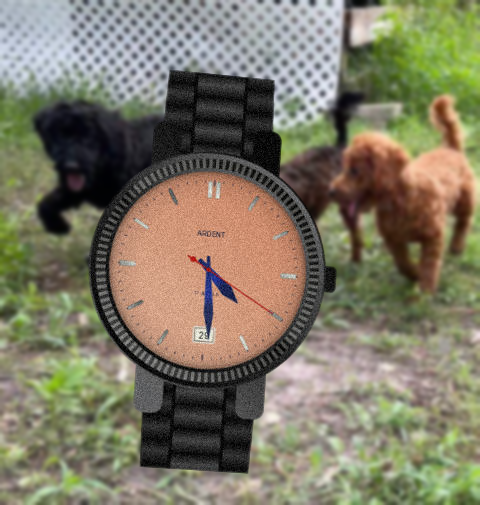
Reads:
h=4 m=29 s=20
